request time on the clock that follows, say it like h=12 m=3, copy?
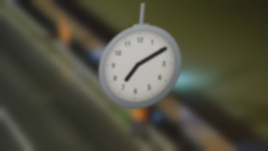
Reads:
h=7 m=10
